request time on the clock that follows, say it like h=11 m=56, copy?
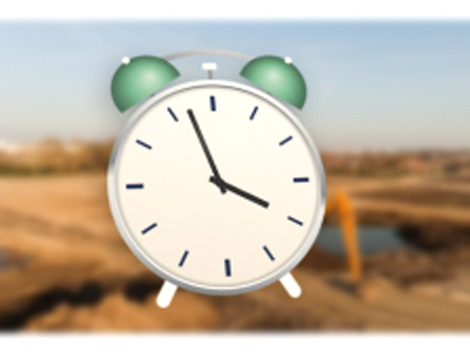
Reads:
h=3 m=57
